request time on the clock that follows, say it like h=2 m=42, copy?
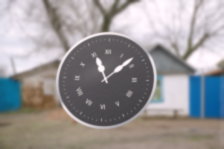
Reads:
h=11 m=8
